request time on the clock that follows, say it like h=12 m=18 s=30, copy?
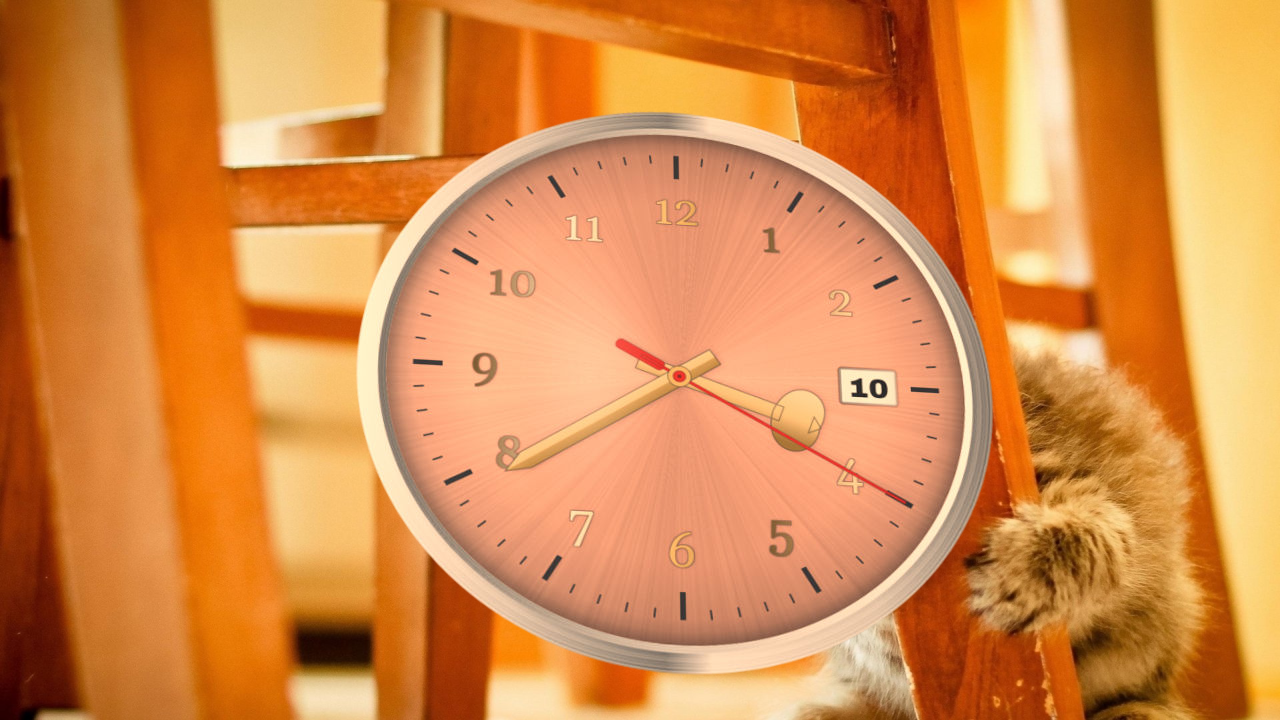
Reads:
h=3 m=39 s=20
